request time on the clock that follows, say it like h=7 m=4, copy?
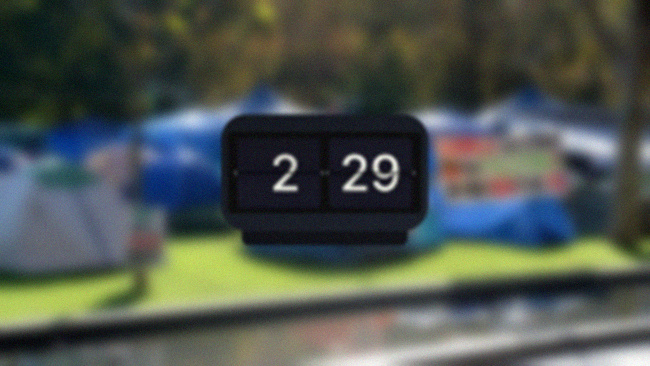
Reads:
h=2 m=29
